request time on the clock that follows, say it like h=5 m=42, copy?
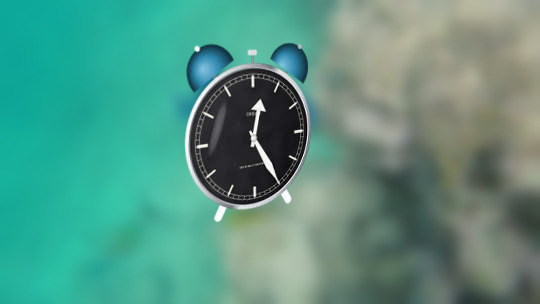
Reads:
h=12 m=25
